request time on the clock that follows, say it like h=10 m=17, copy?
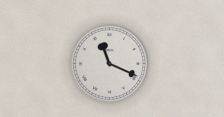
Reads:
h=11 m=19
